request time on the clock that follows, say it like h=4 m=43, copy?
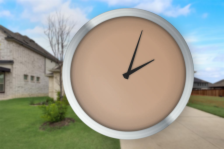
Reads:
h=2 m=3
